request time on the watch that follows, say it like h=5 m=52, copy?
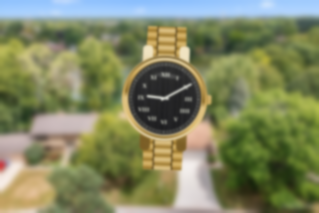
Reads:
h=9 m=10
